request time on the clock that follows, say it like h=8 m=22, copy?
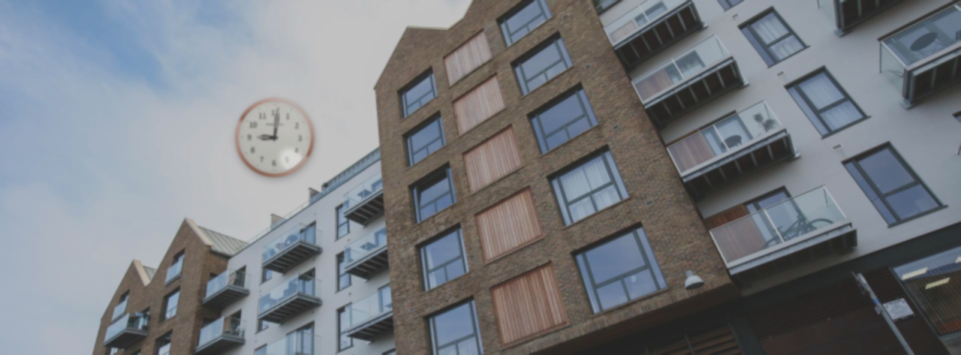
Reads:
h=9 m=1
